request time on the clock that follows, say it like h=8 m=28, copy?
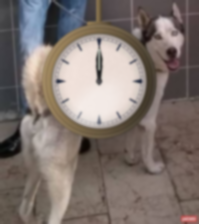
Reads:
h=12 m=0
